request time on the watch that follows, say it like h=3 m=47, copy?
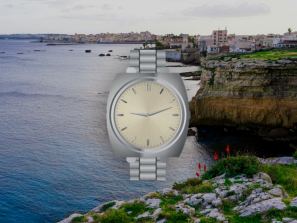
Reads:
h=9 m=12
